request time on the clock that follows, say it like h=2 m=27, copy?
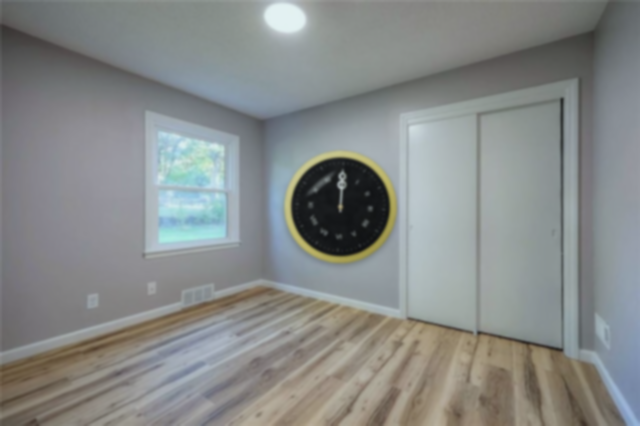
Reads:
h=12 m=0
